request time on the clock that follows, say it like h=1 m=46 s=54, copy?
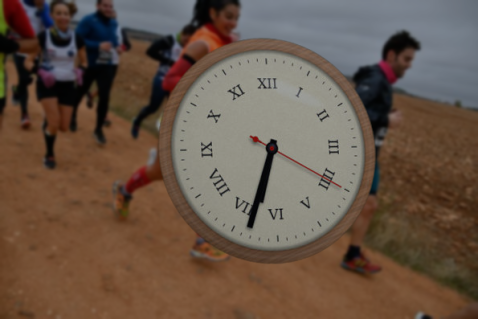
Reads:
h=6 m=33 s=20
